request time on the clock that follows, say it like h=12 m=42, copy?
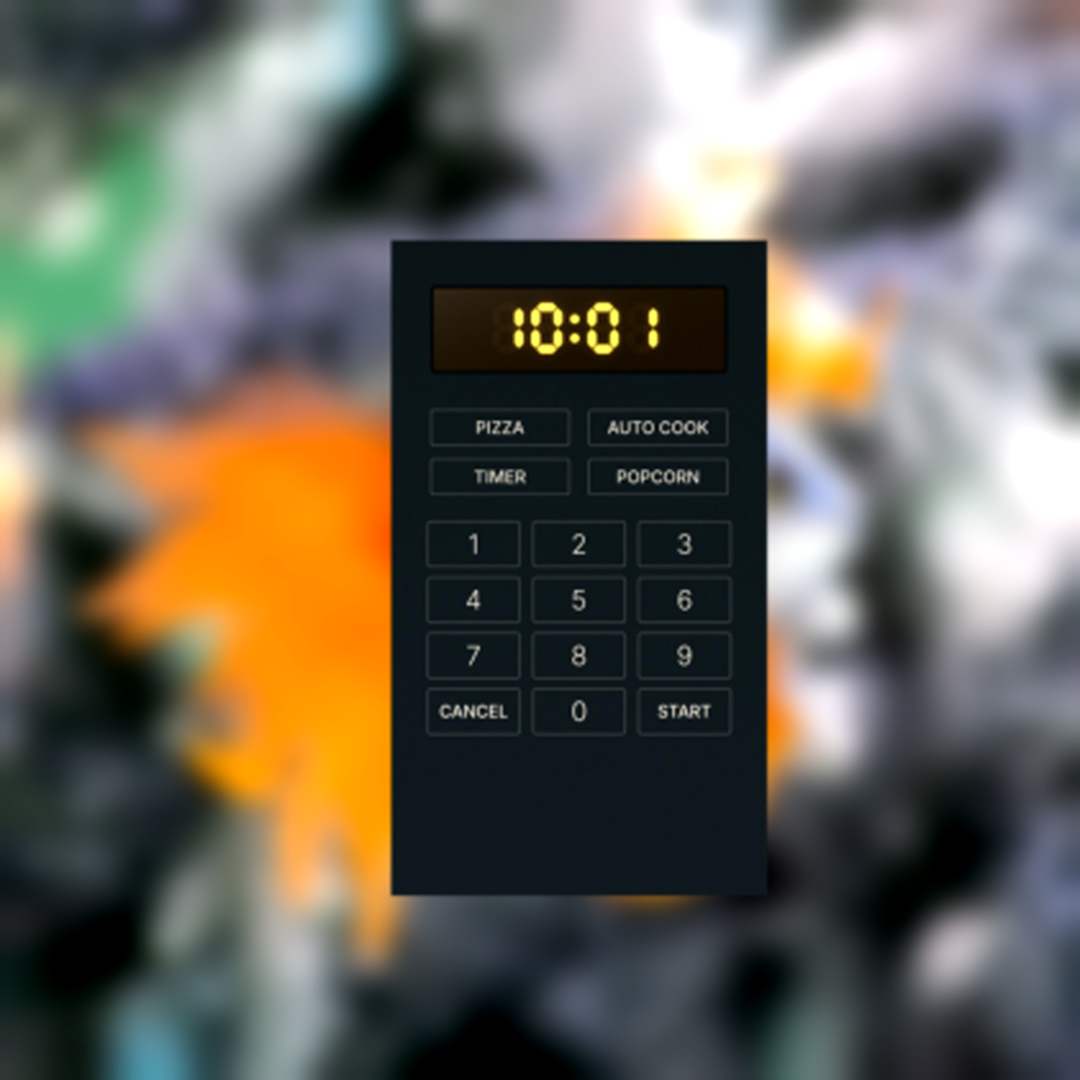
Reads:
h=10 m=1
